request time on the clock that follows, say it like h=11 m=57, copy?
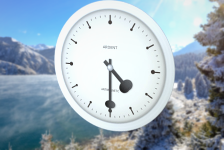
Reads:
h=4 m=30
